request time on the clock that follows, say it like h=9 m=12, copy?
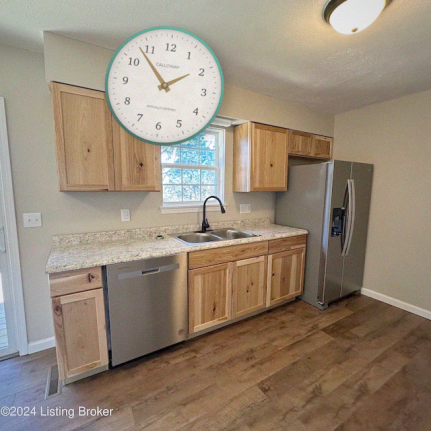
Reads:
h=1 m=53
